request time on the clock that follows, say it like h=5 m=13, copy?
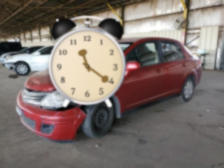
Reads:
h=11 m=21
